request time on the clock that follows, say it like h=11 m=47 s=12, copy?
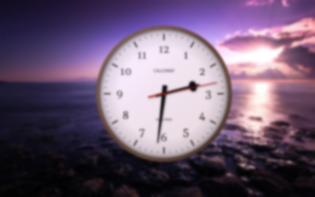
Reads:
h=2 m=31 s=13
